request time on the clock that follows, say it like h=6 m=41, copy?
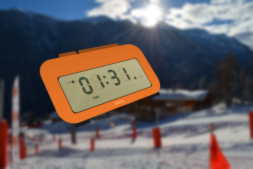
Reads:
h=1 m=31
